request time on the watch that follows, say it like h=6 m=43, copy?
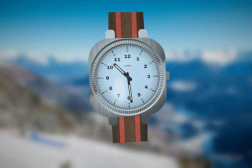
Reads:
h=10 m=29
